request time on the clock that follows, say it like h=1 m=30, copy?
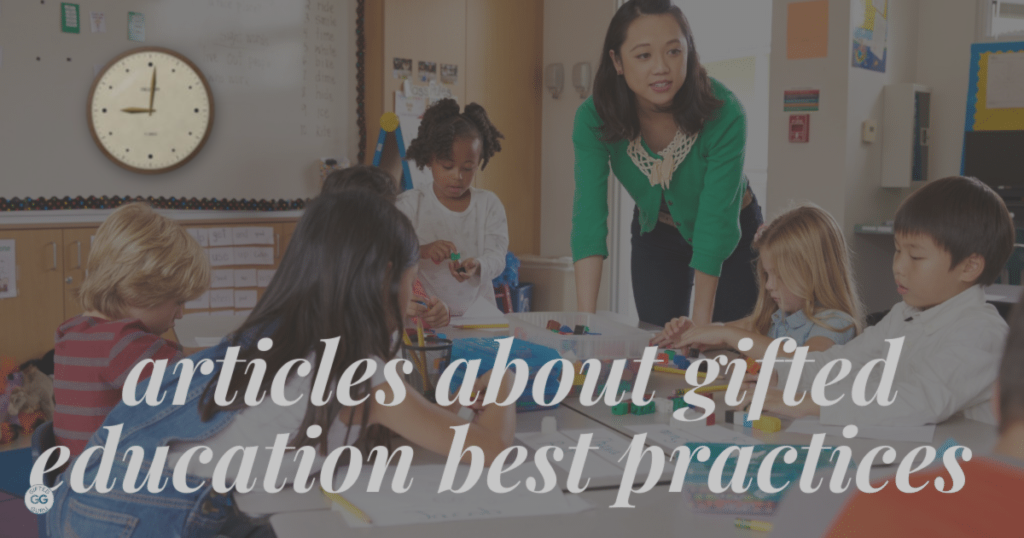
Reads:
h=9 m=1
